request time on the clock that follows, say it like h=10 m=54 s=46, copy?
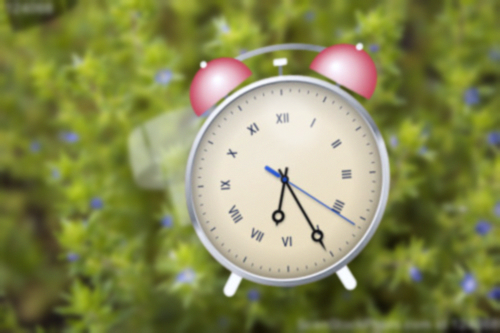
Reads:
h=6 m=25 s=21
